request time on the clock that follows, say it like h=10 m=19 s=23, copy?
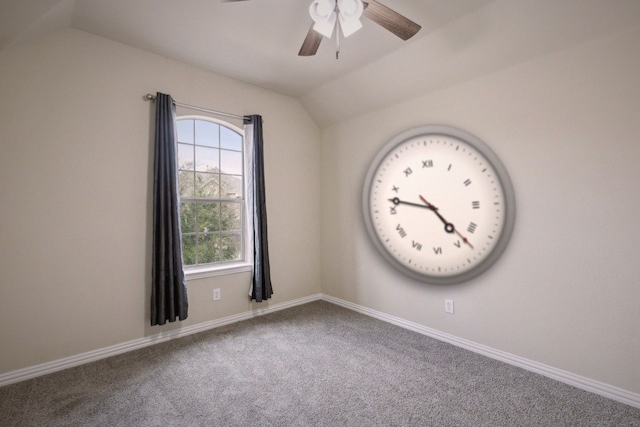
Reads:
h=4 m=47 s=23
